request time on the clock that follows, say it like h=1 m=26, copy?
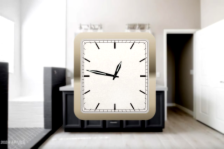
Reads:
h=12 m=47
